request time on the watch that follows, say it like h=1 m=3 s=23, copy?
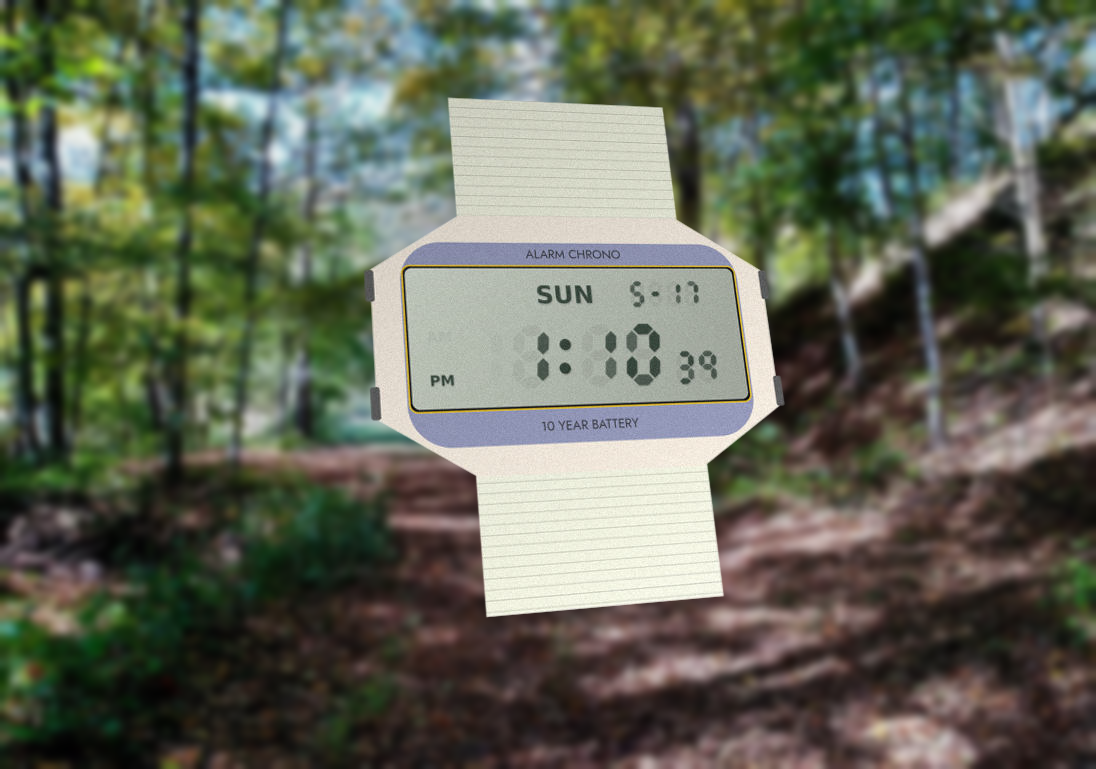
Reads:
h=1 m=10 s=39
